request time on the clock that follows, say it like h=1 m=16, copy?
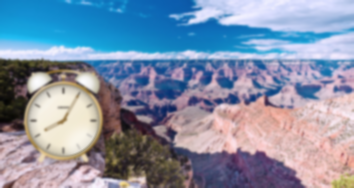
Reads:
h=8 m=5
